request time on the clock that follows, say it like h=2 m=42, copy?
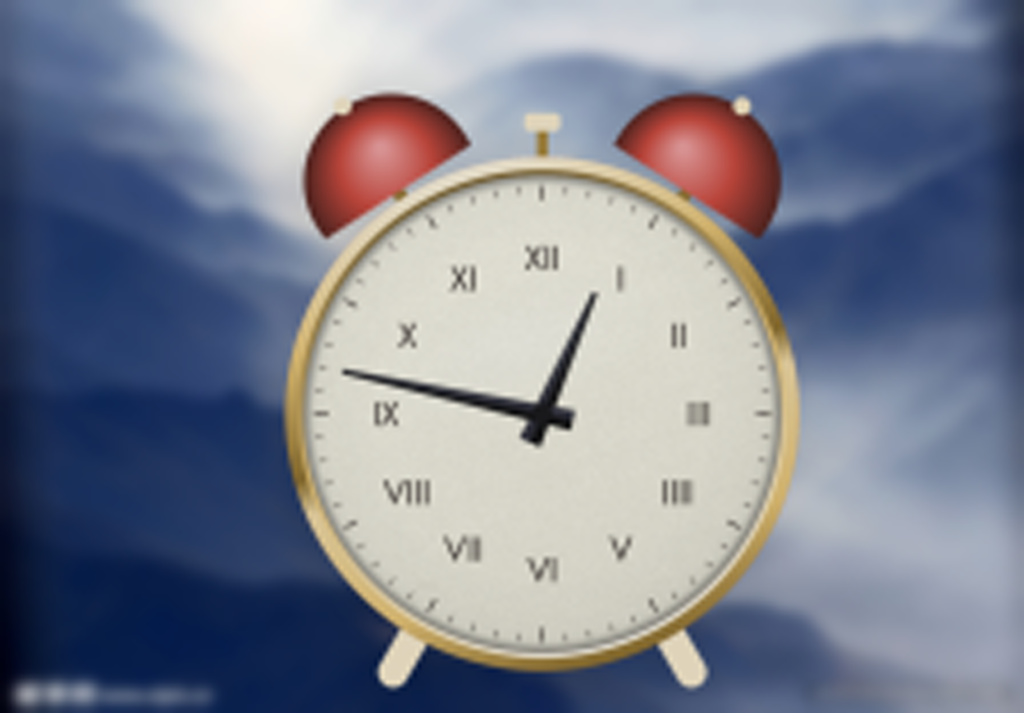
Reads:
h=12 m=47
